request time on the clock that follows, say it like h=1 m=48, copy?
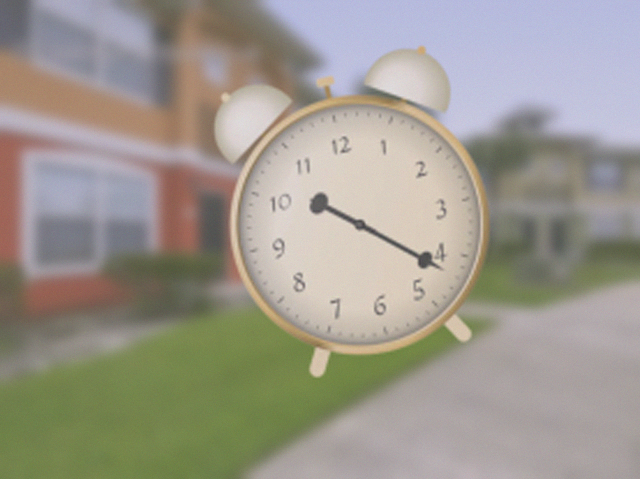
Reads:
h=10 m=22
